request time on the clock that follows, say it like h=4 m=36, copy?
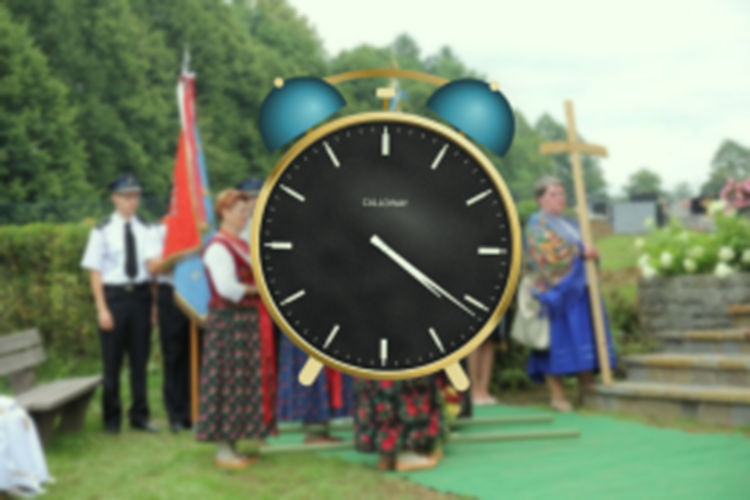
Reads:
h=4 m=21
